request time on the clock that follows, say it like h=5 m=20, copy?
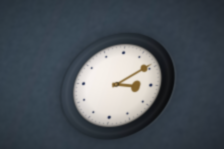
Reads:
h=3 m=9
